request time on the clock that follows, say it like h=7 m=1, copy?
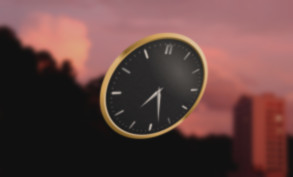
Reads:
h=7 m=28
